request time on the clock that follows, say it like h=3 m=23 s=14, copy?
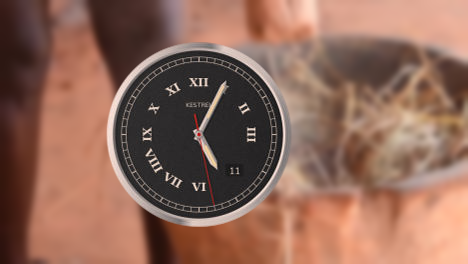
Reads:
h=5 m=4 s=28
